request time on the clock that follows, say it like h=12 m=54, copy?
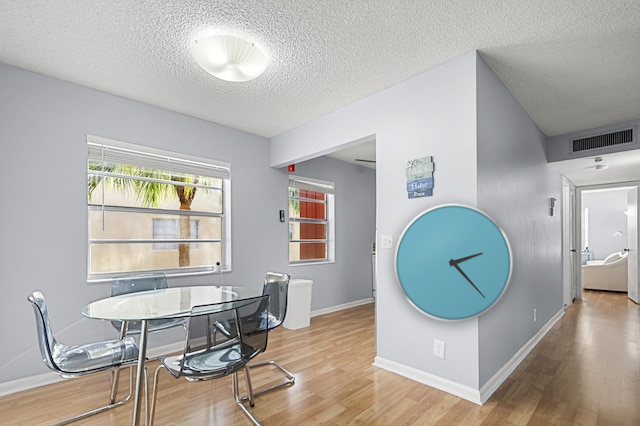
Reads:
h=2 m=23
